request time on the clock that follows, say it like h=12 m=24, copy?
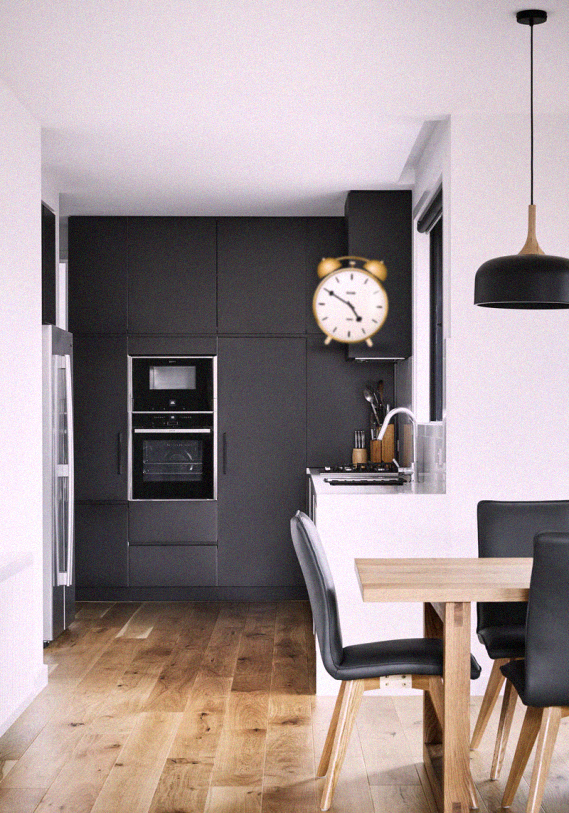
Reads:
h=4 m=50
